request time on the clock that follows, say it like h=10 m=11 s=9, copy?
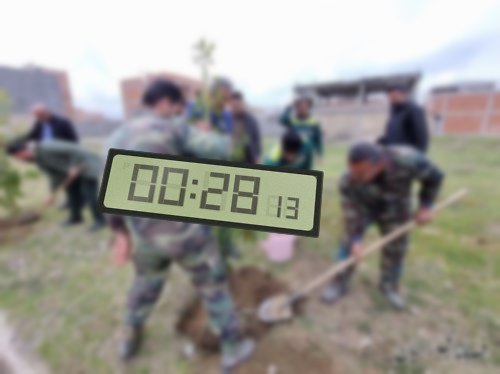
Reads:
h=0 m=28 s=13
